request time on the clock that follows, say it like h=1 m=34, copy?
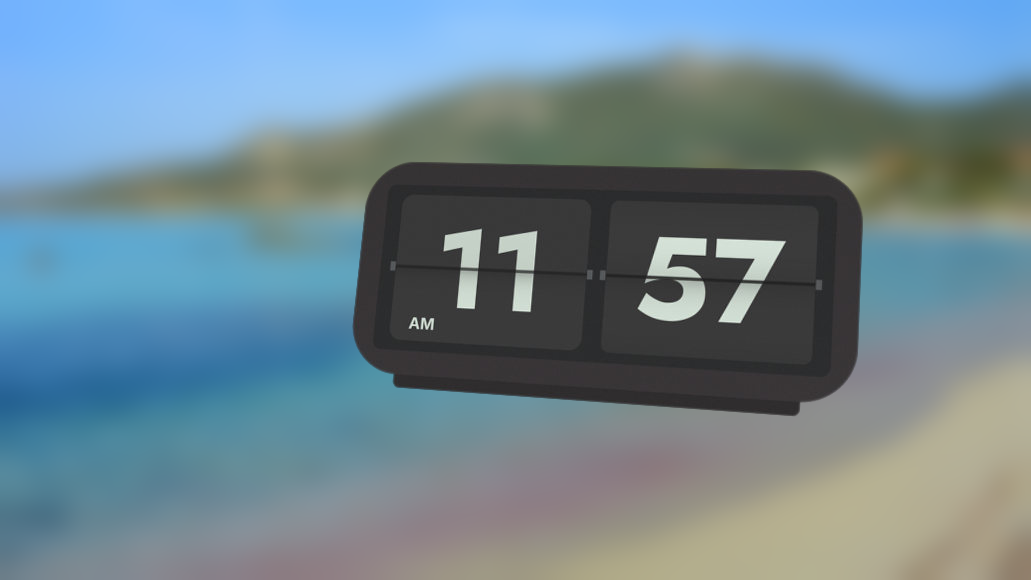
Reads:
h=11 m=57
